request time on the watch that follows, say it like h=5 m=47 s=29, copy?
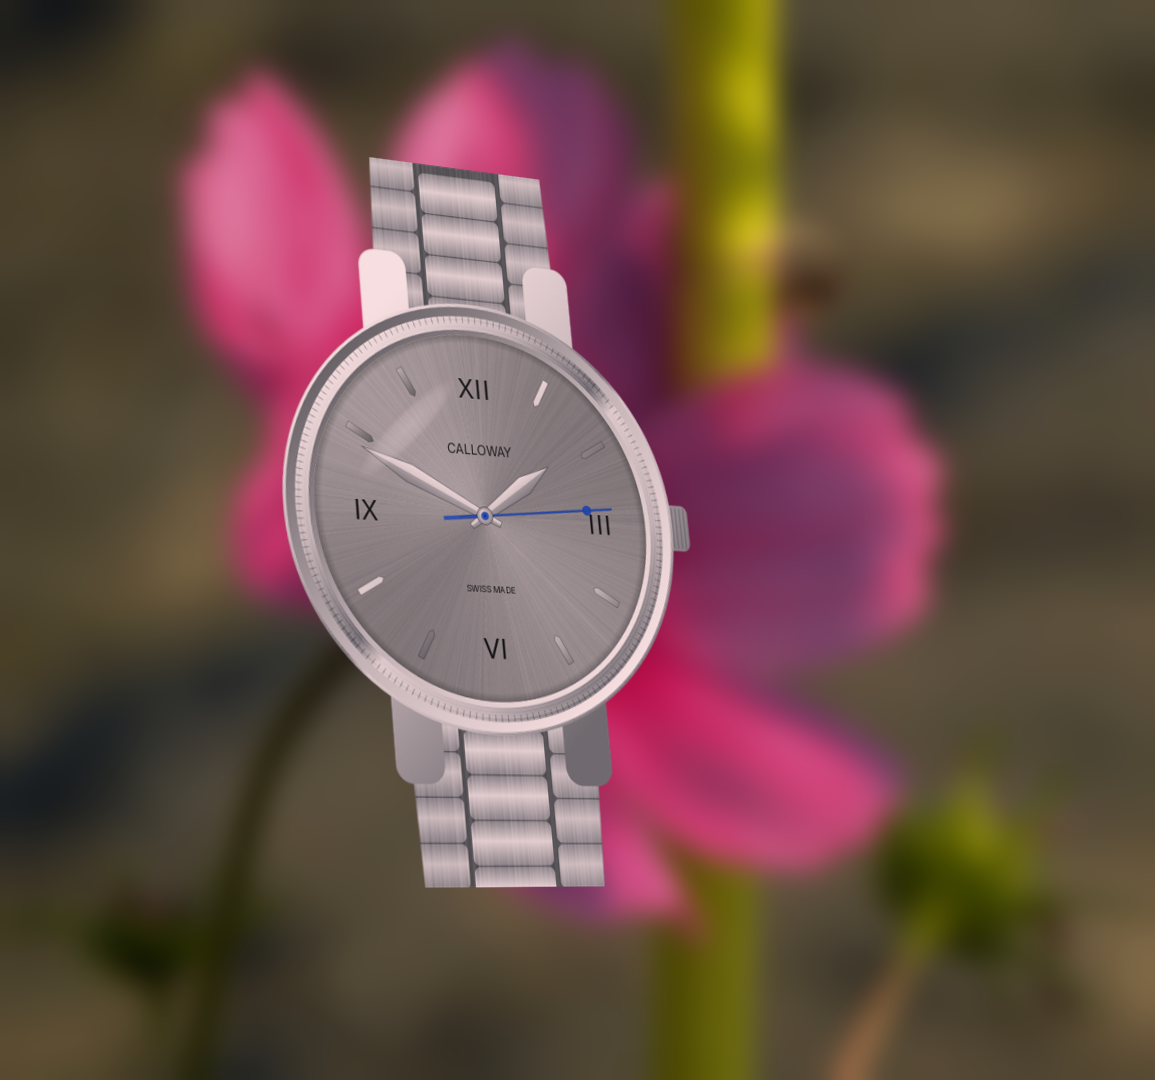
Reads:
h=1 m=49 s=14
